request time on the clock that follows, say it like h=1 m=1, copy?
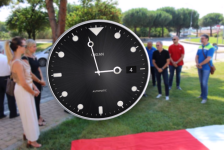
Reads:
h=2 m=58
